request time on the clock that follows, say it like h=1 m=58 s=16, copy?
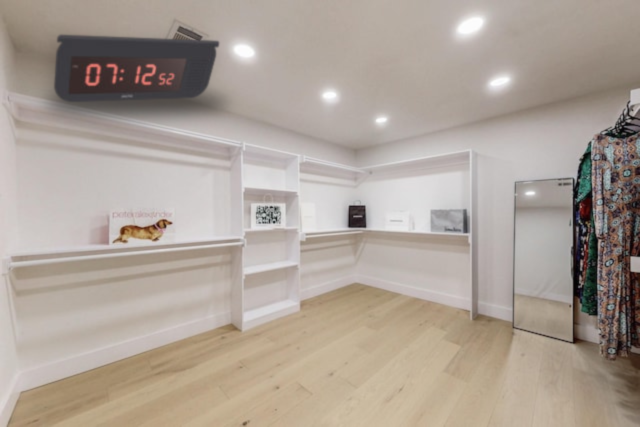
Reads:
h=7 m=12 s=52
